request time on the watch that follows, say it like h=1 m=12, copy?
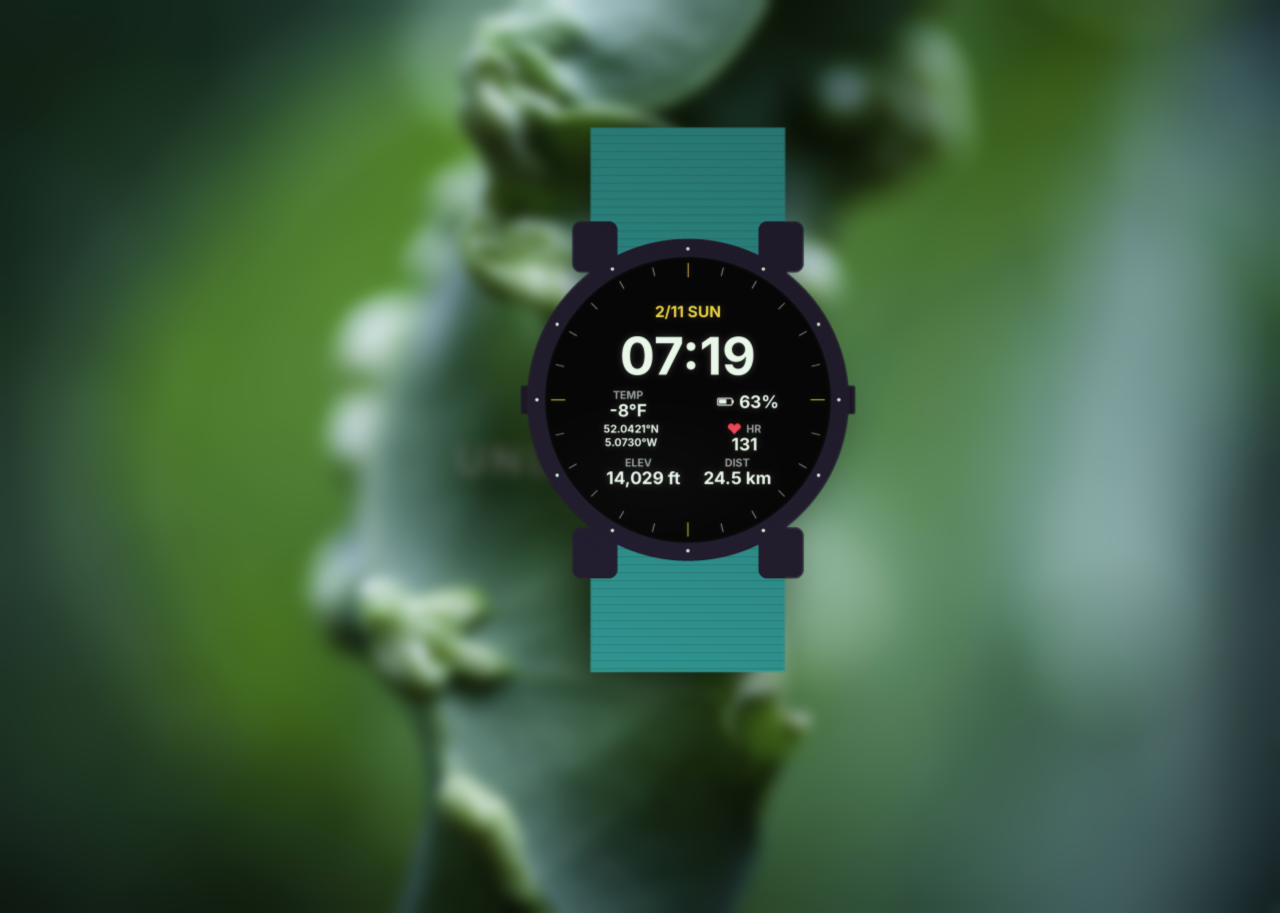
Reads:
h=7 m=19
